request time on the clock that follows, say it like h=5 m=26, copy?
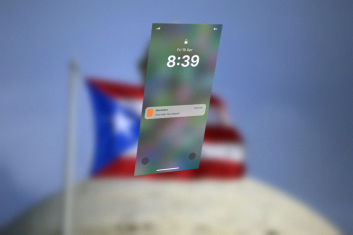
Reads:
h=8 m=39
